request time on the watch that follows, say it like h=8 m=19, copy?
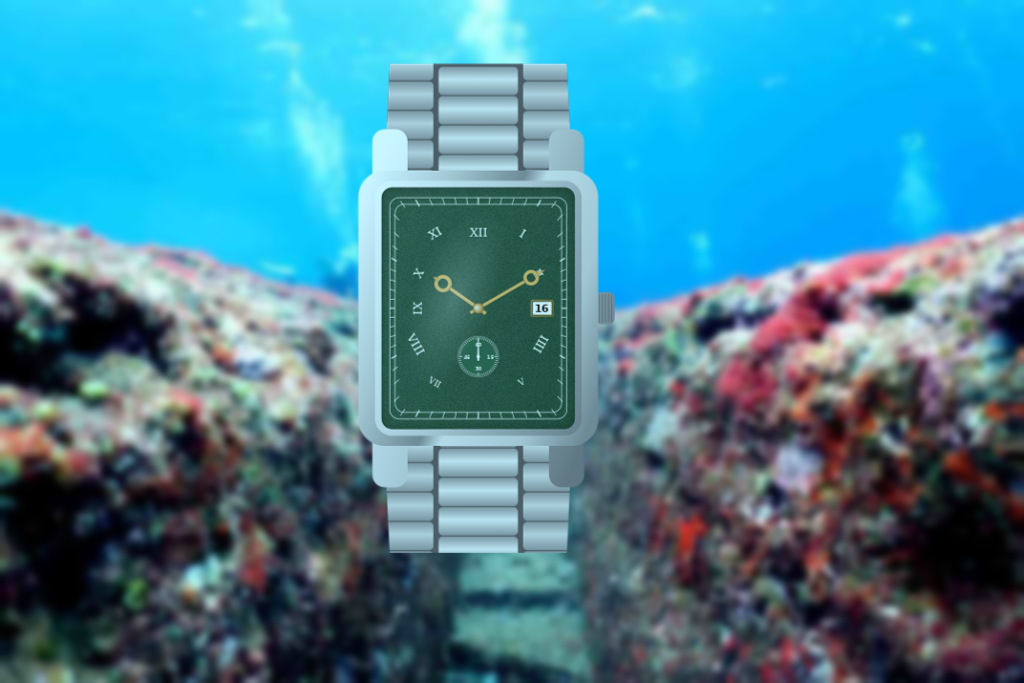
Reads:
h=10 m=10
